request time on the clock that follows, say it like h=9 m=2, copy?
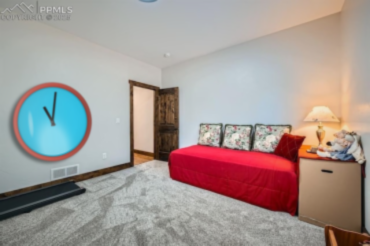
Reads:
h=11 m=1
